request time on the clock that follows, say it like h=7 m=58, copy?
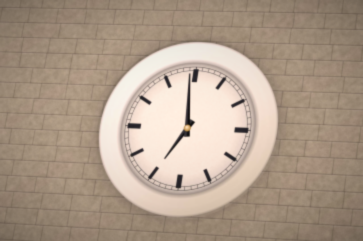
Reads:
h=6 m=59
